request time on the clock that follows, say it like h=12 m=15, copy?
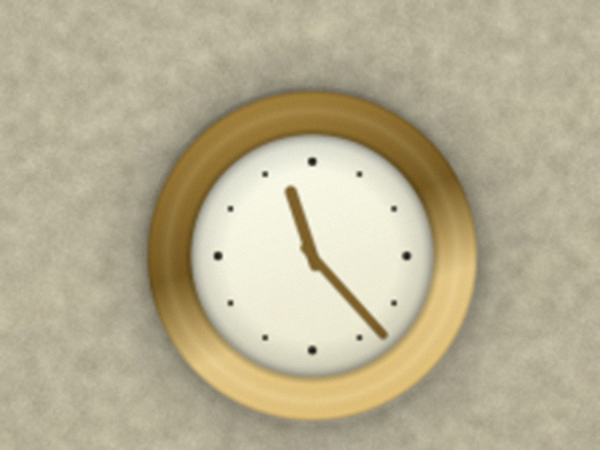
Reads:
h=11 m=23
